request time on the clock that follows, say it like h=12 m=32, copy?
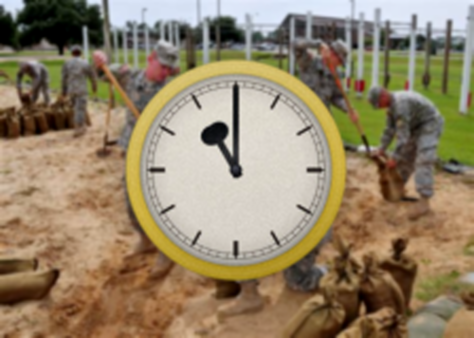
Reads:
h=11 m=0
